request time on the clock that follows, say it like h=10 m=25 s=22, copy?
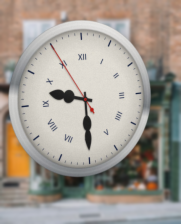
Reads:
h=9 m=29 s=55
